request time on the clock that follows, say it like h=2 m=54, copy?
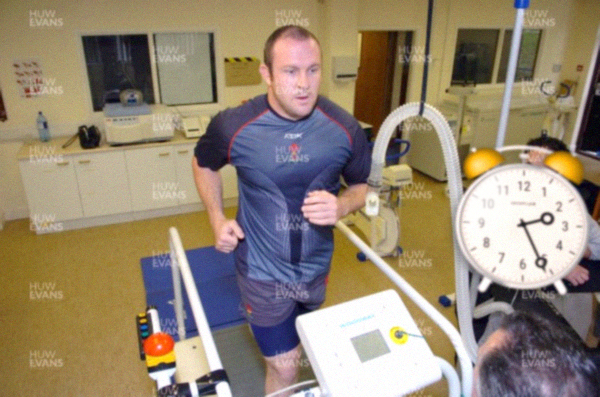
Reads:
h=2 m=26
